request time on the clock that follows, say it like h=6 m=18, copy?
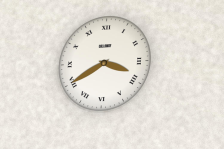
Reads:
h=3 m=40
